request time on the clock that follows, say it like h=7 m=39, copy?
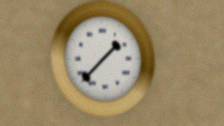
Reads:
h=1 m=38
